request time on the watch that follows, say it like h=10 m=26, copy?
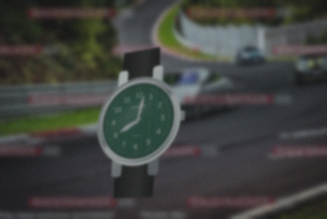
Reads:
h=8 m=2
